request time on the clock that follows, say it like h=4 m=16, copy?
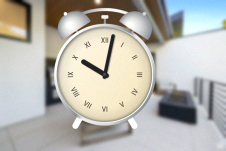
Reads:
h=10 m=2
